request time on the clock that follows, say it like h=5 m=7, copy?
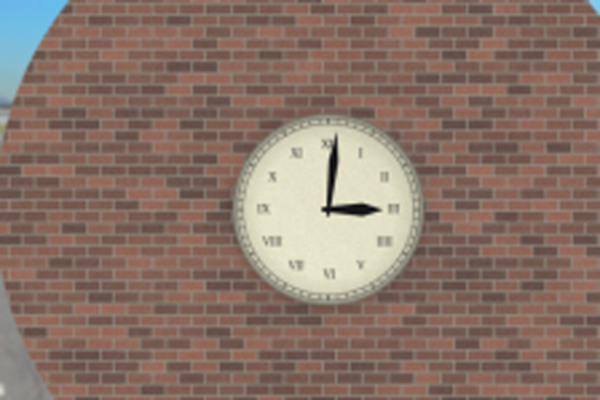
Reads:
h=3 m=1
